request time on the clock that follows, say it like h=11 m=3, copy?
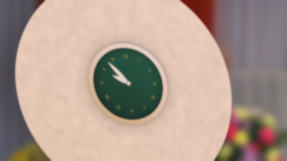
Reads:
h=9 m=53
